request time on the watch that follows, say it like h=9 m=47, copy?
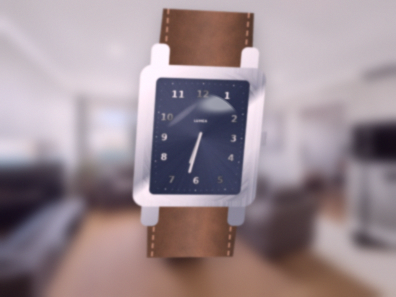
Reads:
h=6 m=32
